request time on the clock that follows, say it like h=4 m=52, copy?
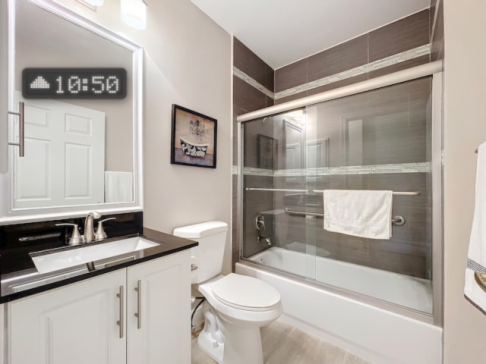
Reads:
h=10 m=50
